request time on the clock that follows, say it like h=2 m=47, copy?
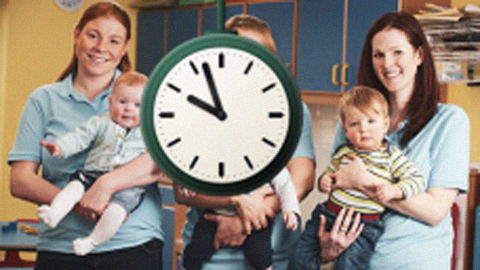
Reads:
h=9 m=57
